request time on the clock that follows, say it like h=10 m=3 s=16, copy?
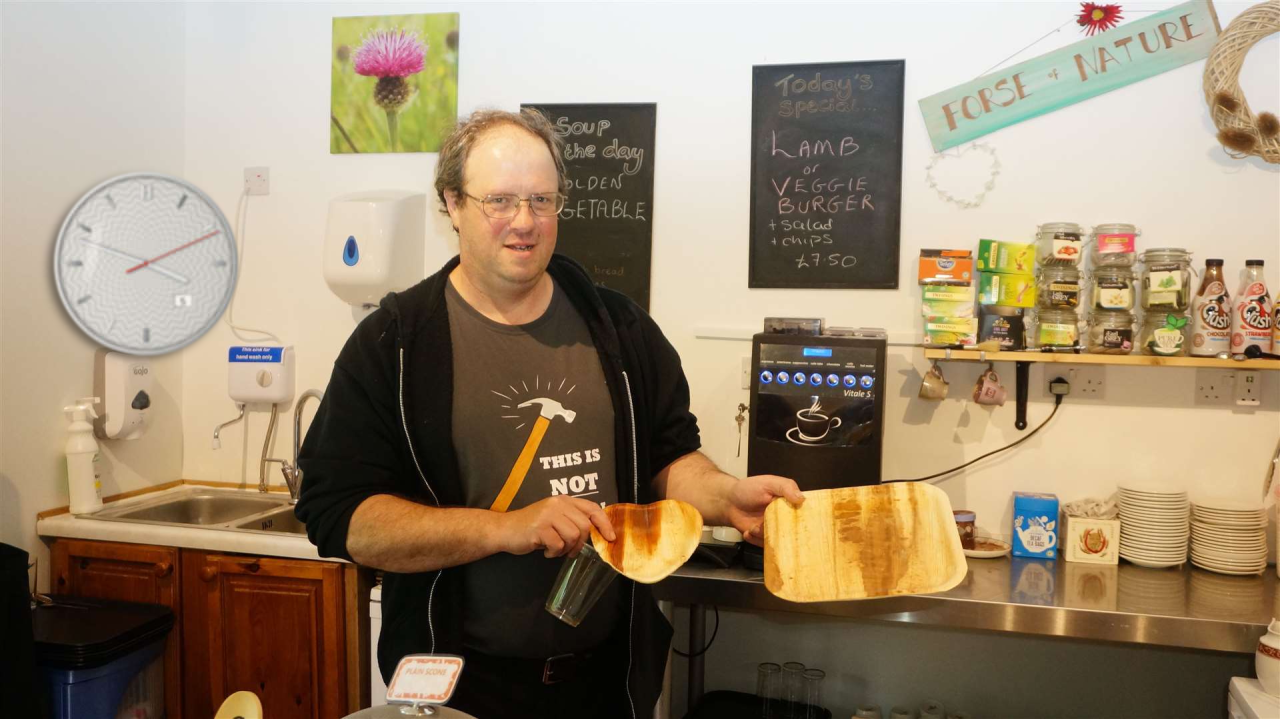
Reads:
h=3 m=48 s=11
